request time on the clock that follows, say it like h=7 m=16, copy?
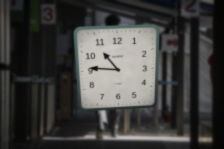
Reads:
h=10 m=46
